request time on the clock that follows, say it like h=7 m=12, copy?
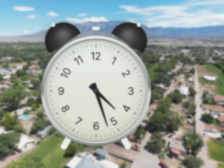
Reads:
h=4 m=27
